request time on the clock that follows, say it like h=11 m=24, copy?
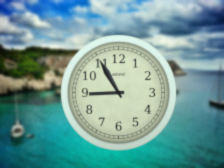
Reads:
h=8 m=55
